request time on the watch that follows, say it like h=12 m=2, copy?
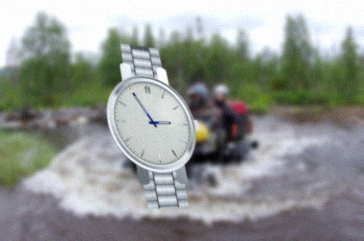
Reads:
h=2 m=55
